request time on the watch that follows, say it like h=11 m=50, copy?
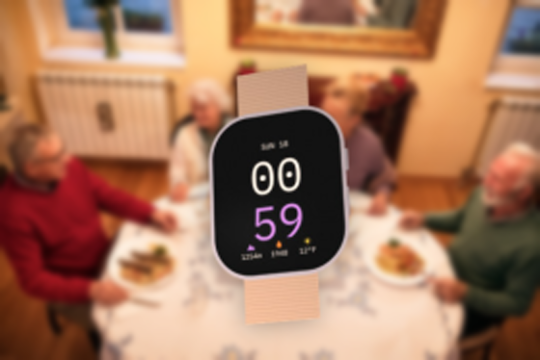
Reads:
h=0 m=59
